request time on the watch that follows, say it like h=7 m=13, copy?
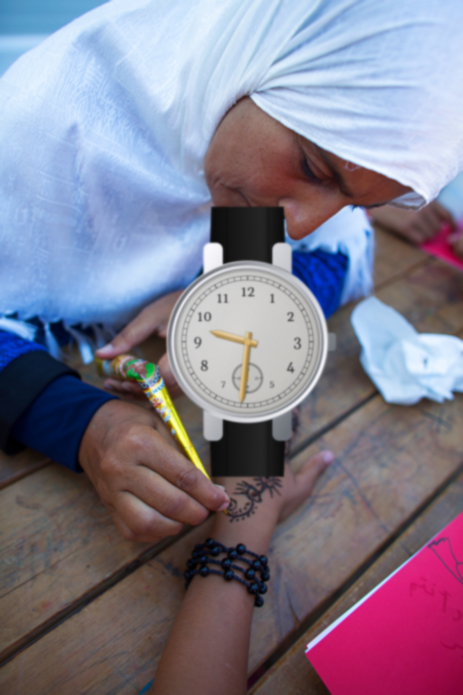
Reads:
h=9 m=31
